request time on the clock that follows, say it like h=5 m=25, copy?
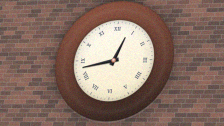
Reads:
h=12 m=43
